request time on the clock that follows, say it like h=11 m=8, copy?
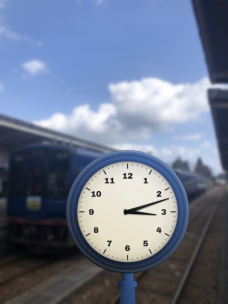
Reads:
h=3 m=12
